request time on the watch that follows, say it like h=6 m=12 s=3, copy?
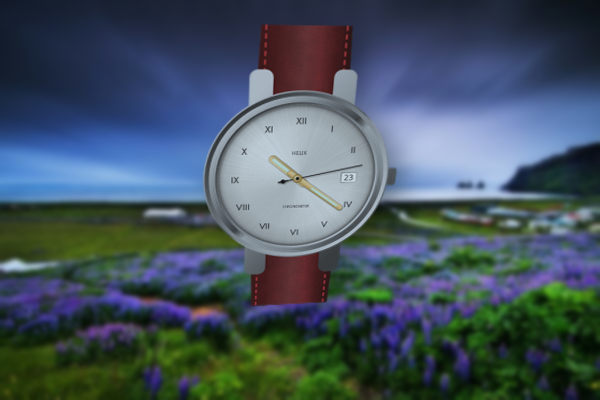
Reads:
h=10 m=21 s=13
